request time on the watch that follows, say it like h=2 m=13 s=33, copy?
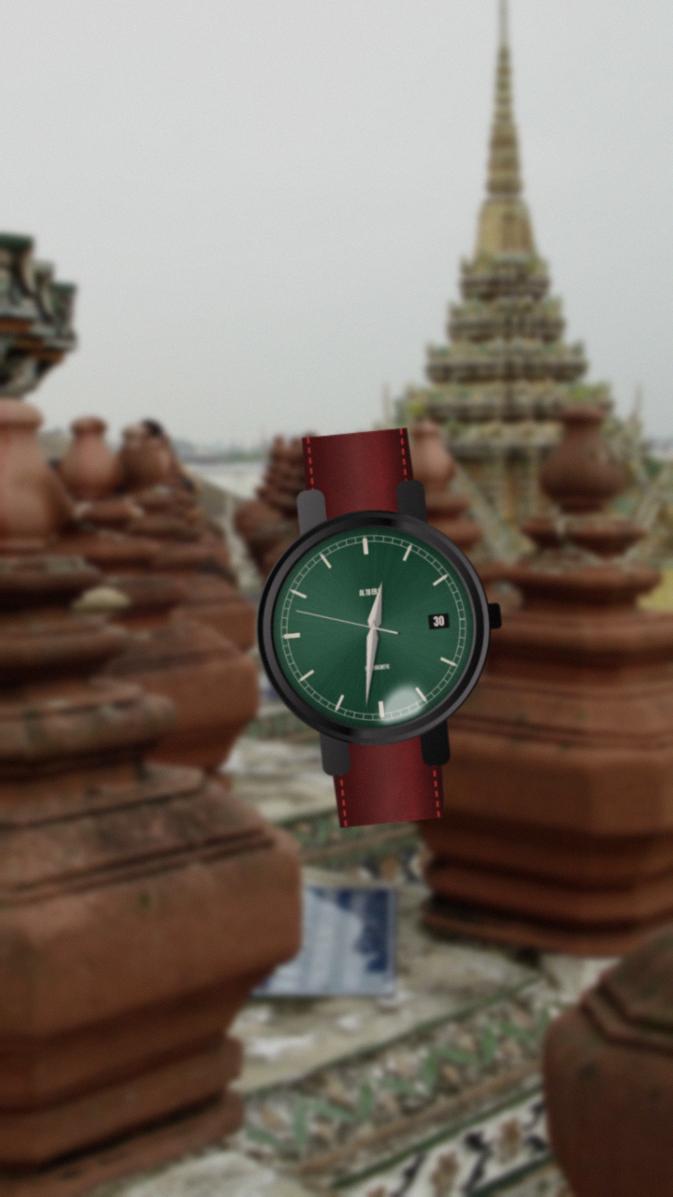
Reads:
h=12 m=31 s=48
